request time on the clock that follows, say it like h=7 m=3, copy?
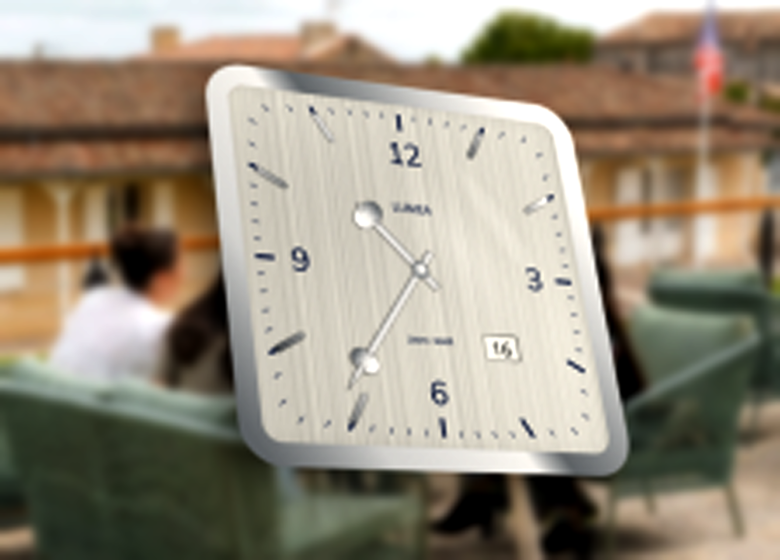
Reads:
h=10 m=36
